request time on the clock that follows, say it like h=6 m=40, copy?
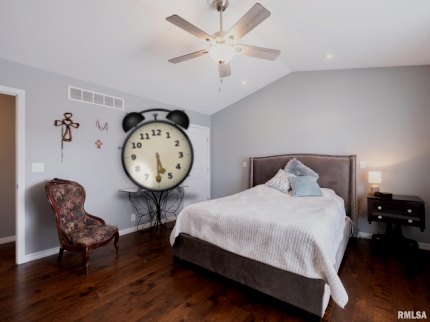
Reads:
h=5 m=30
